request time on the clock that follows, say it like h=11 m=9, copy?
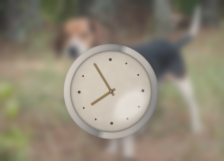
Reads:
h=7 m=55
